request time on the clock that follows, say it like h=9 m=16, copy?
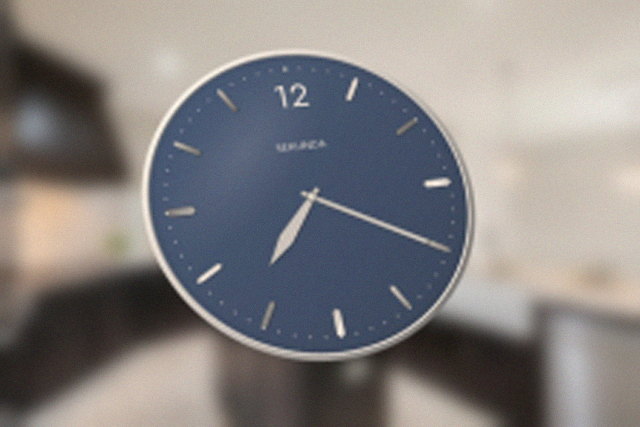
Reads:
h=7 m=20
